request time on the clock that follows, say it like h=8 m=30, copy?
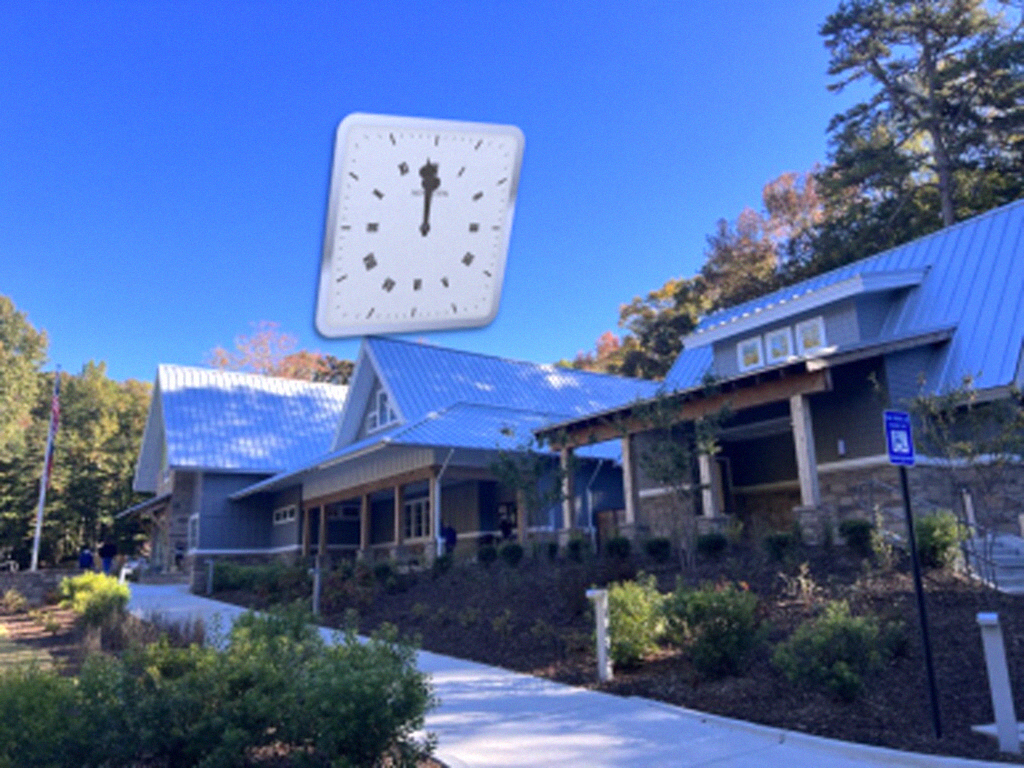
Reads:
h=11 m=59
